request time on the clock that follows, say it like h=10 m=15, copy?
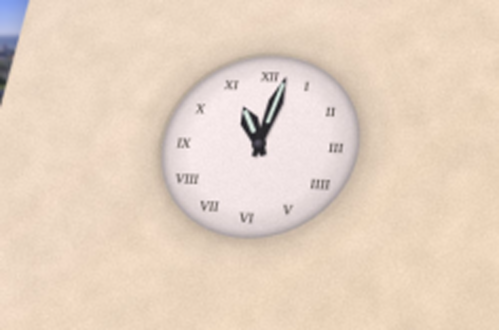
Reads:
h=11 m=2
